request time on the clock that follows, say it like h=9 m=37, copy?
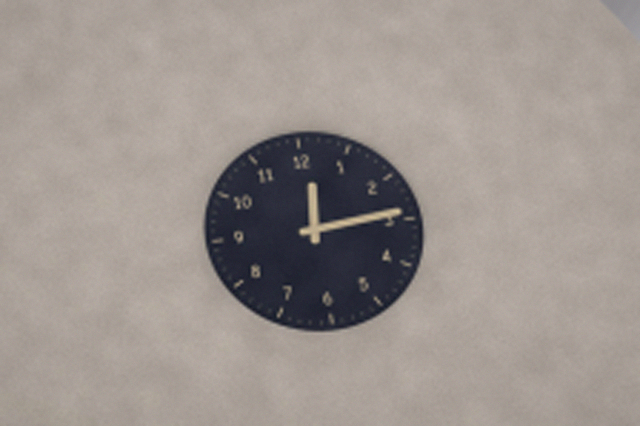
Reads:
h=12 m=14
